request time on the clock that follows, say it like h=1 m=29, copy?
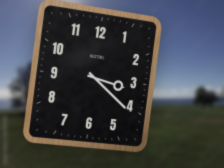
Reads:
h=3 m=21
